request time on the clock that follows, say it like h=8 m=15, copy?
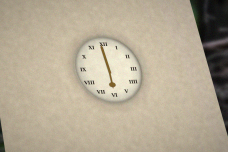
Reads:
h=5 m=59
